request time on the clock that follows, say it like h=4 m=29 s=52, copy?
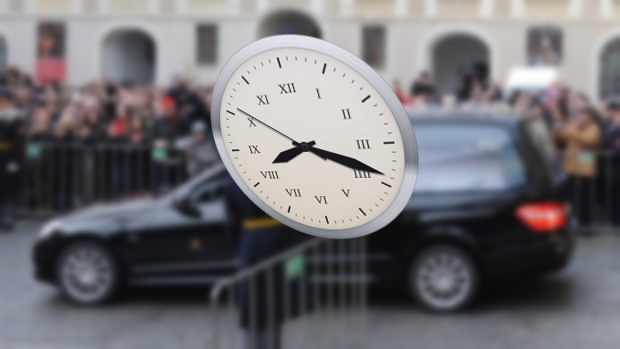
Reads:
h=8 m=18 s=51
